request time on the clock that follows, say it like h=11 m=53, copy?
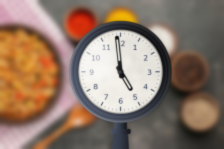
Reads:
h=4 m=59
